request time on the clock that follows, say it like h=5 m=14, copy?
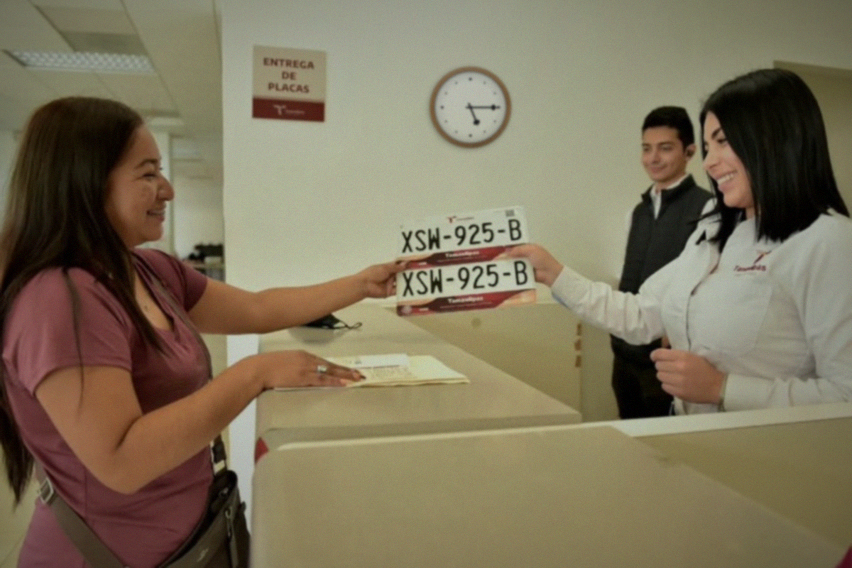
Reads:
h=5 m=15
